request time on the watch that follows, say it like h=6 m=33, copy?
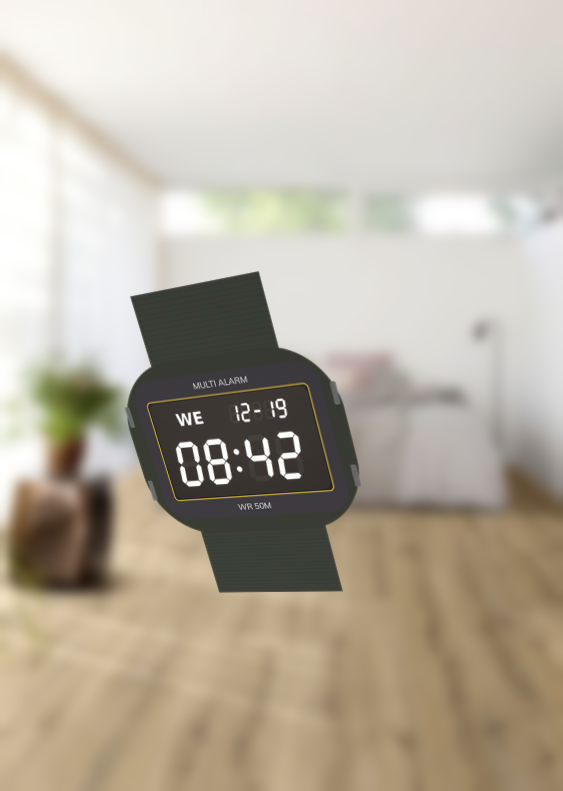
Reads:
h=8 m=42
